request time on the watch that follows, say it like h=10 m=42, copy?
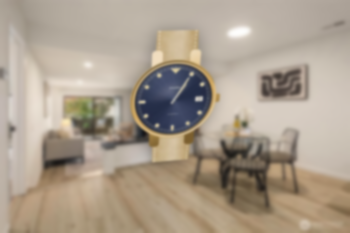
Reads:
h=1 m=5
